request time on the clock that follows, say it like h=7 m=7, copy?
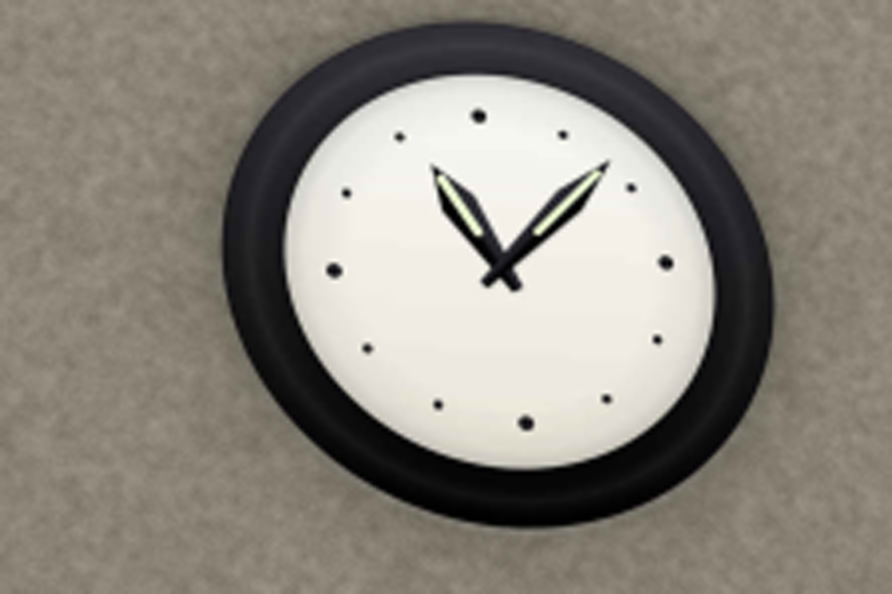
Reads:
h=11 m=8
